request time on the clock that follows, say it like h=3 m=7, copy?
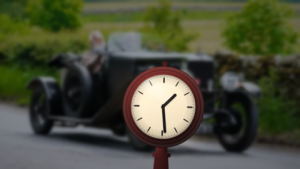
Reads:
h=1 m=29
